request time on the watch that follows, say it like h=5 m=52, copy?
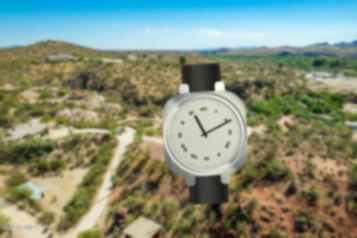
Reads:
h=11 m=11
